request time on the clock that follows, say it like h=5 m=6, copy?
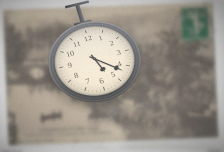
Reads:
h=5 m=22
